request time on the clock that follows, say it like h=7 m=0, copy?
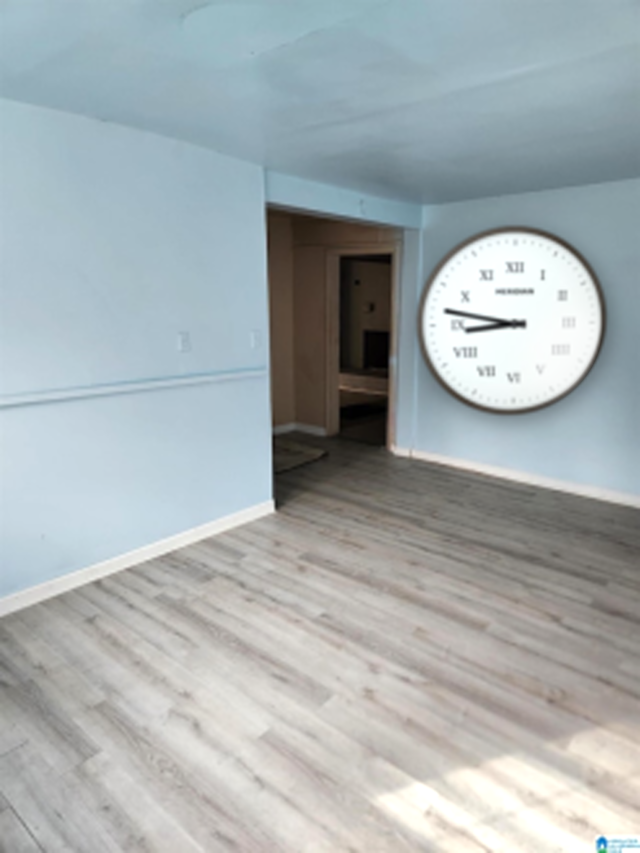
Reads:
h=8 m=47
